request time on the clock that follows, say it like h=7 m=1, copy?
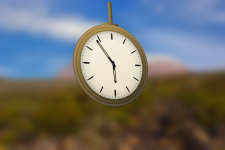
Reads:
h=5 m=54
